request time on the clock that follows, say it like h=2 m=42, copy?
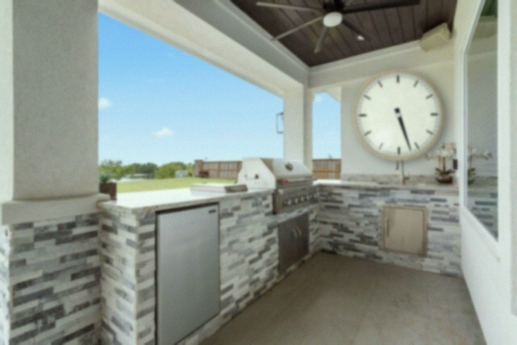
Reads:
h=5 m=27
